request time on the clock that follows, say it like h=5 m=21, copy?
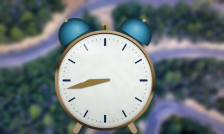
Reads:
h=8 m=43
